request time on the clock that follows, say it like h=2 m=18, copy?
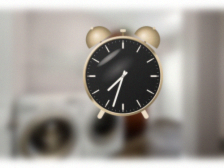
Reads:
h=7 m=33
